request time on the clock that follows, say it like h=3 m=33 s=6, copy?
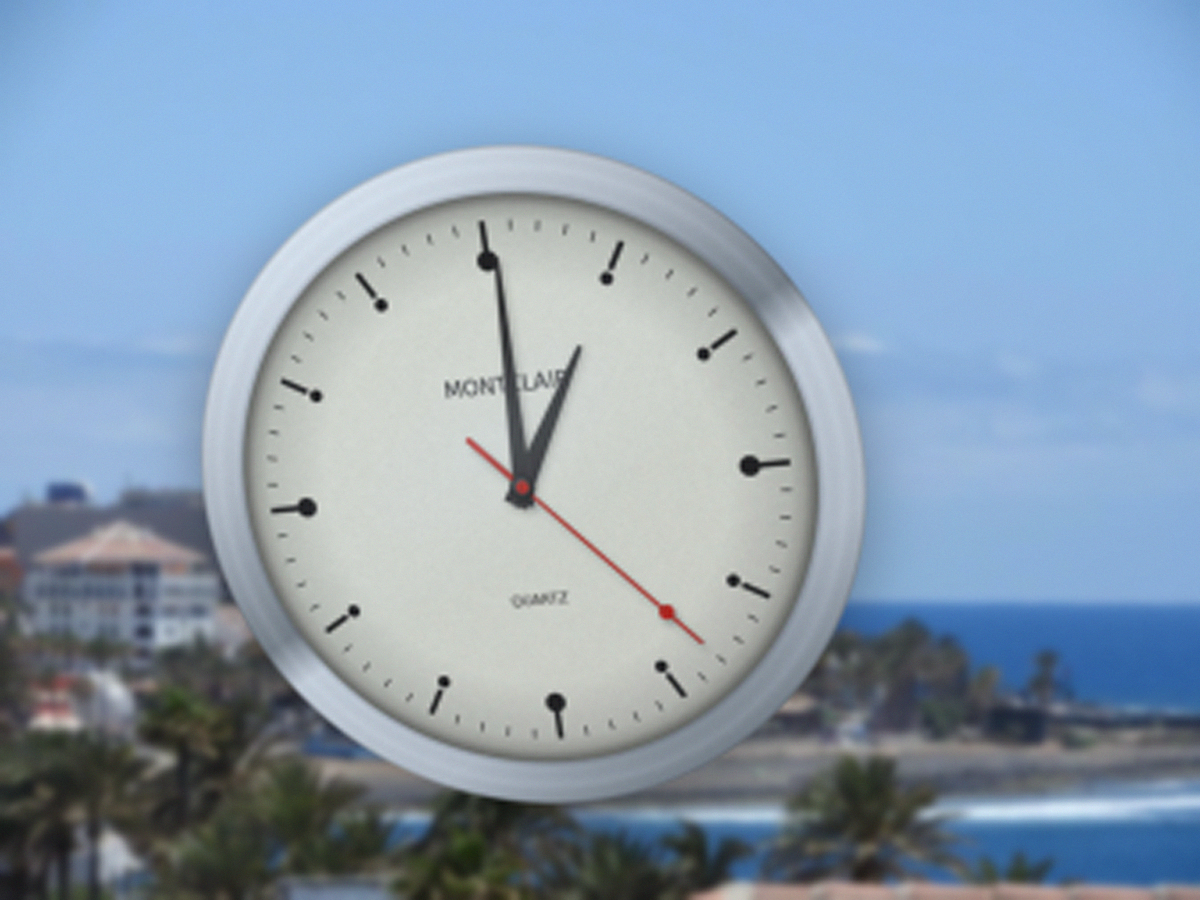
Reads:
h=1 m=0 s=23
